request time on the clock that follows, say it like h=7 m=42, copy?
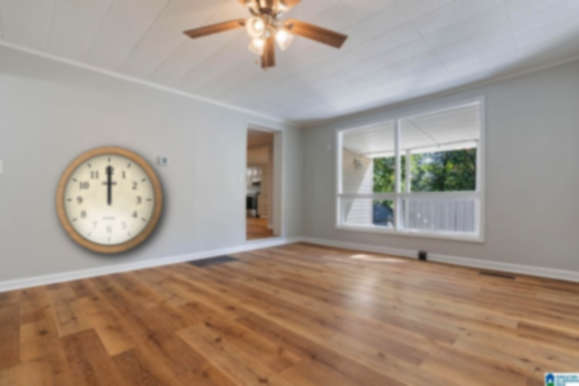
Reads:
h=12 m=0
